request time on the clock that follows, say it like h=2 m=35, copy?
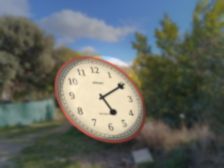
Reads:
h=5 m=10
